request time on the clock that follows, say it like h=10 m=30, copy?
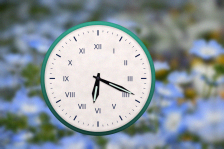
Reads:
h=6 m=19
